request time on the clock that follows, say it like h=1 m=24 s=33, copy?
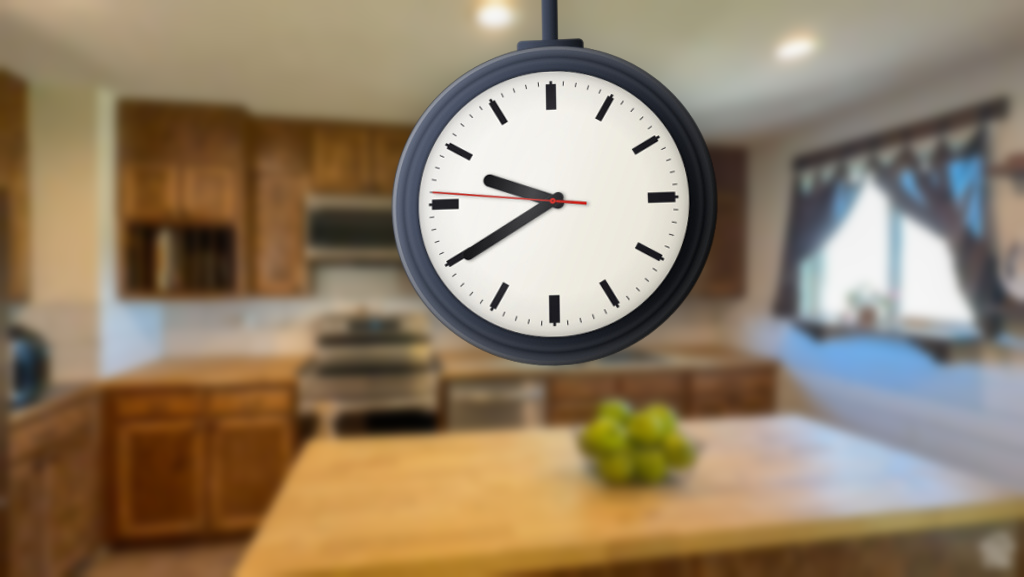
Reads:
h=9 m=39 s=46
